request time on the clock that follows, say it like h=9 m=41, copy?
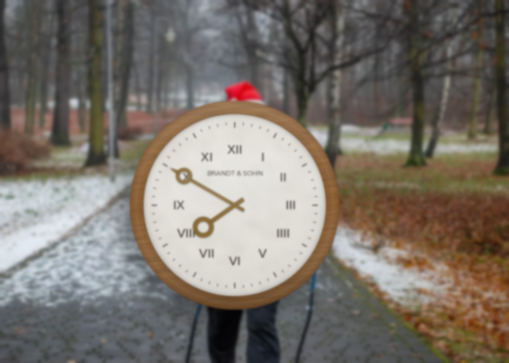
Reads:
h=7 m=50
